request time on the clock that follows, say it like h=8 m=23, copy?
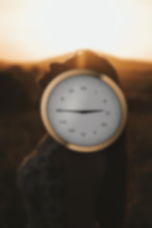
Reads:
h=2 m=45
